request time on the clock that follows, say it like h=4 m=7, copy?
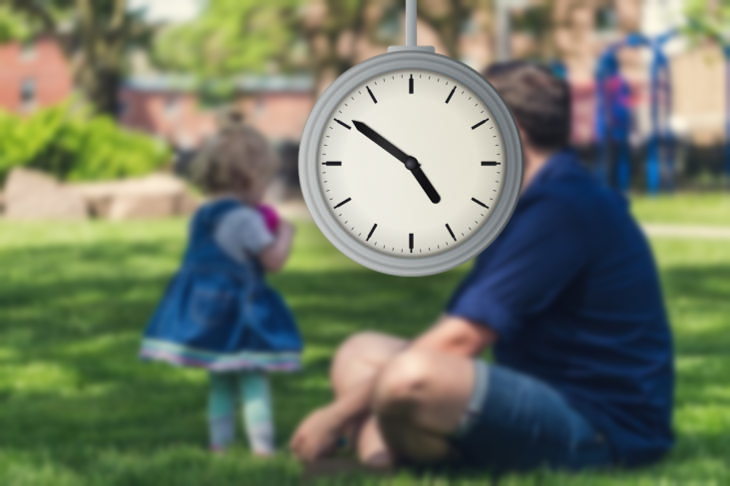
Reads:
h=4 m=51
